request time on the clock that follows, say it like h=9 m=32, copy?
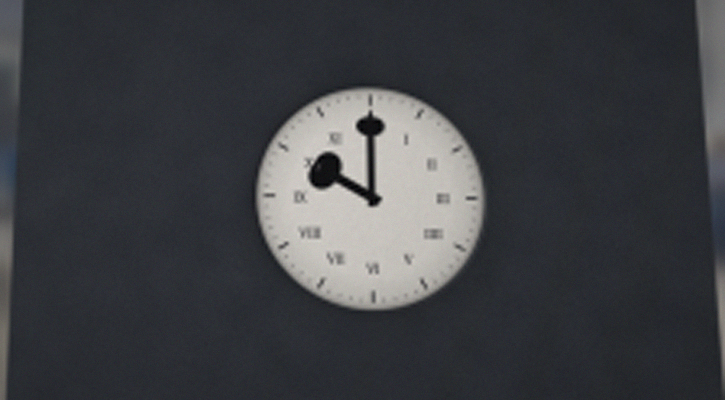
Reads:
h=10 m=0
